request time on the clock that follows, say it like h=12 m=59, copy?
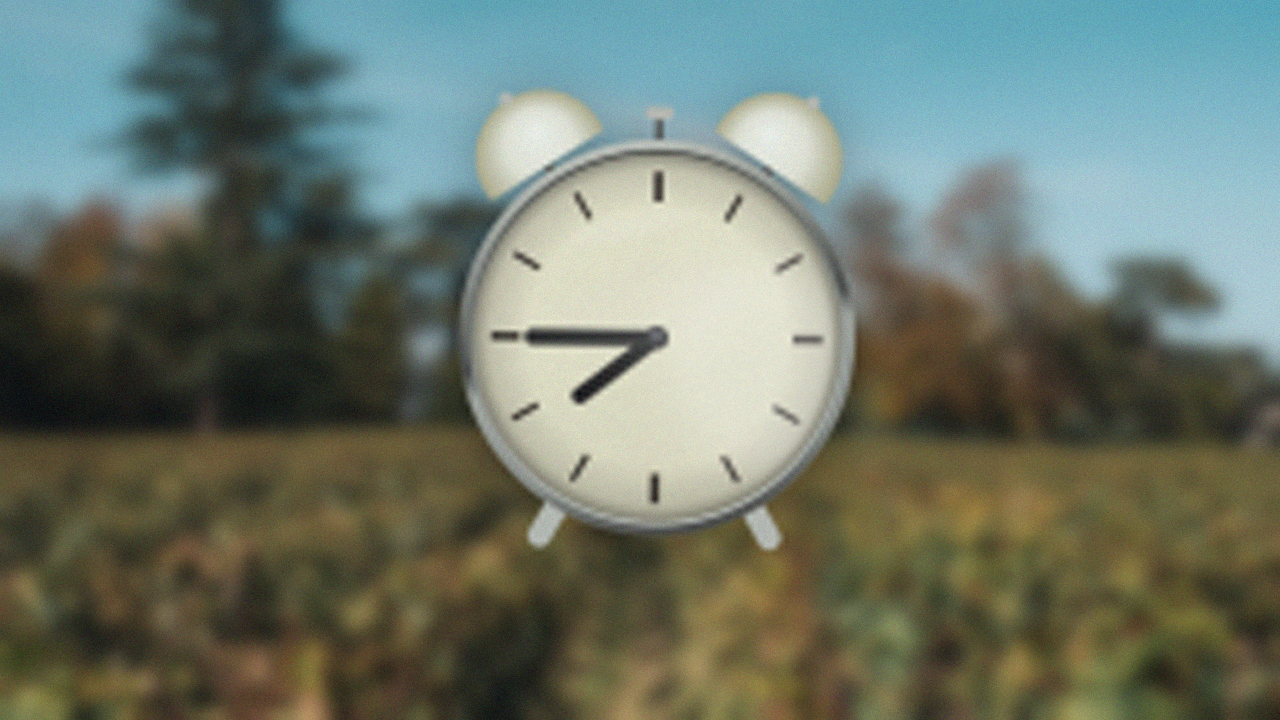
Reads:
h=7 m=45
